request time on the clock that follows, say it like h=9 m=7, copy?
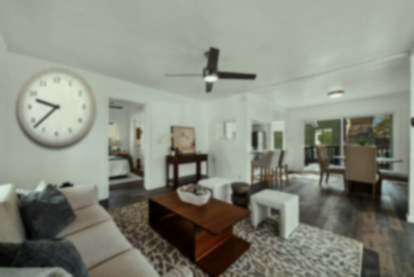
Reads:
h=9 m=38
